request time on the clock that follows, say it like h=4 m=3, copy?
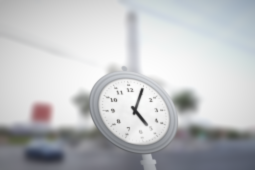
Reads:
h=5 m=5
